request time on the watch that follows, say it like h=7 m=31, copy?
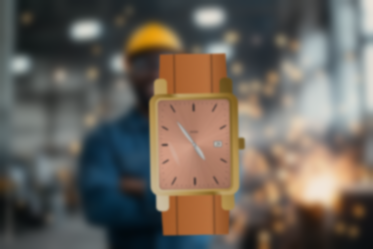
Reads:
h=4 m=54
